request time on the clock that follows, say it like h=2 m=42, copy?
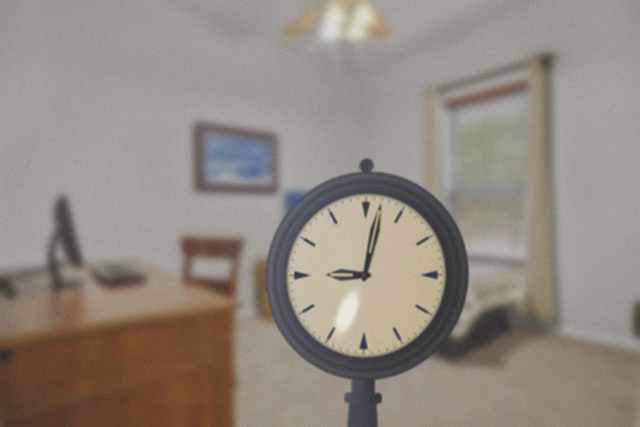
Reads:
h=9 m=2
